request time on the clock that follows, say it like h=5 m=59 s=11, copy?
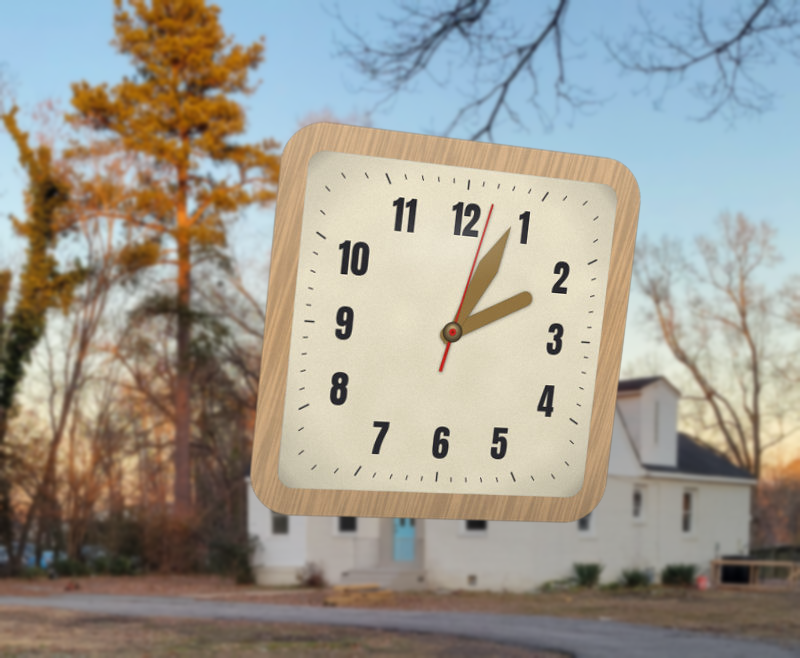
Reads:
h=2 m=4 s=2
